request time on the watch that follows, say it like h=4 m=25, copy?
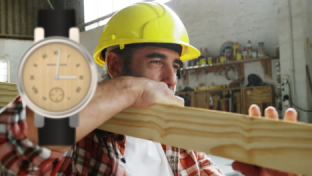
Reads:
h=3 m=1
